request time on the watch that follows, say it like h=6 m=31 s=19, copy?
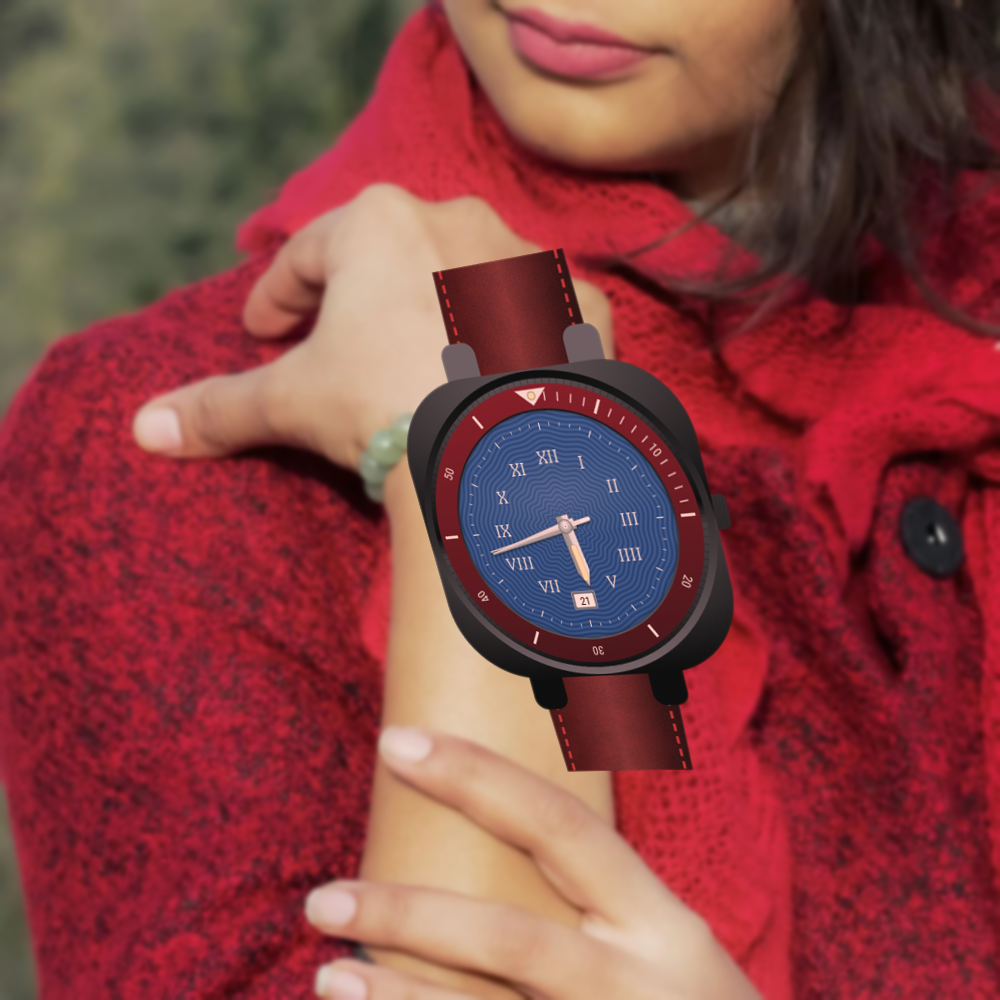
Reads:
h=5 m=42 s=43
